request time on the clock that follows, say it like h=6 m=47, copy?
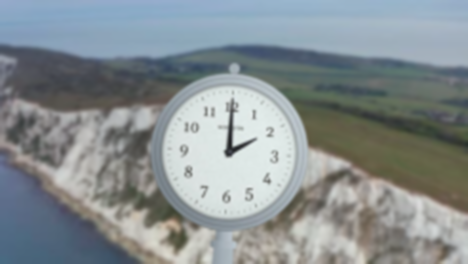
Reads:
h=2 m=0
